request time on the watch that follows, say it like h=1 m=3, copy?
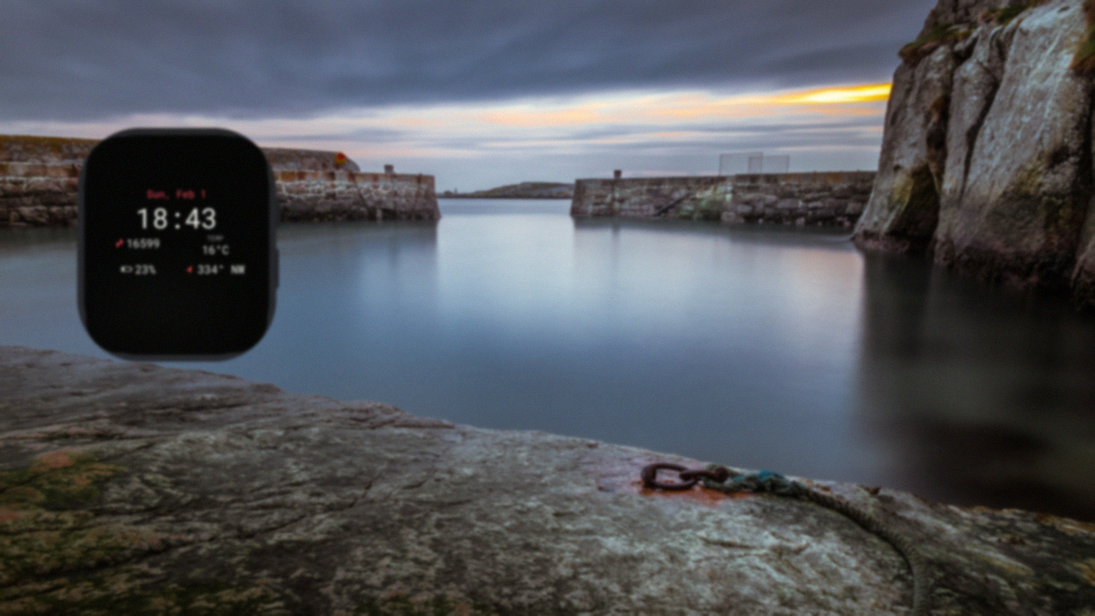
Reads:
h=18 m=43
